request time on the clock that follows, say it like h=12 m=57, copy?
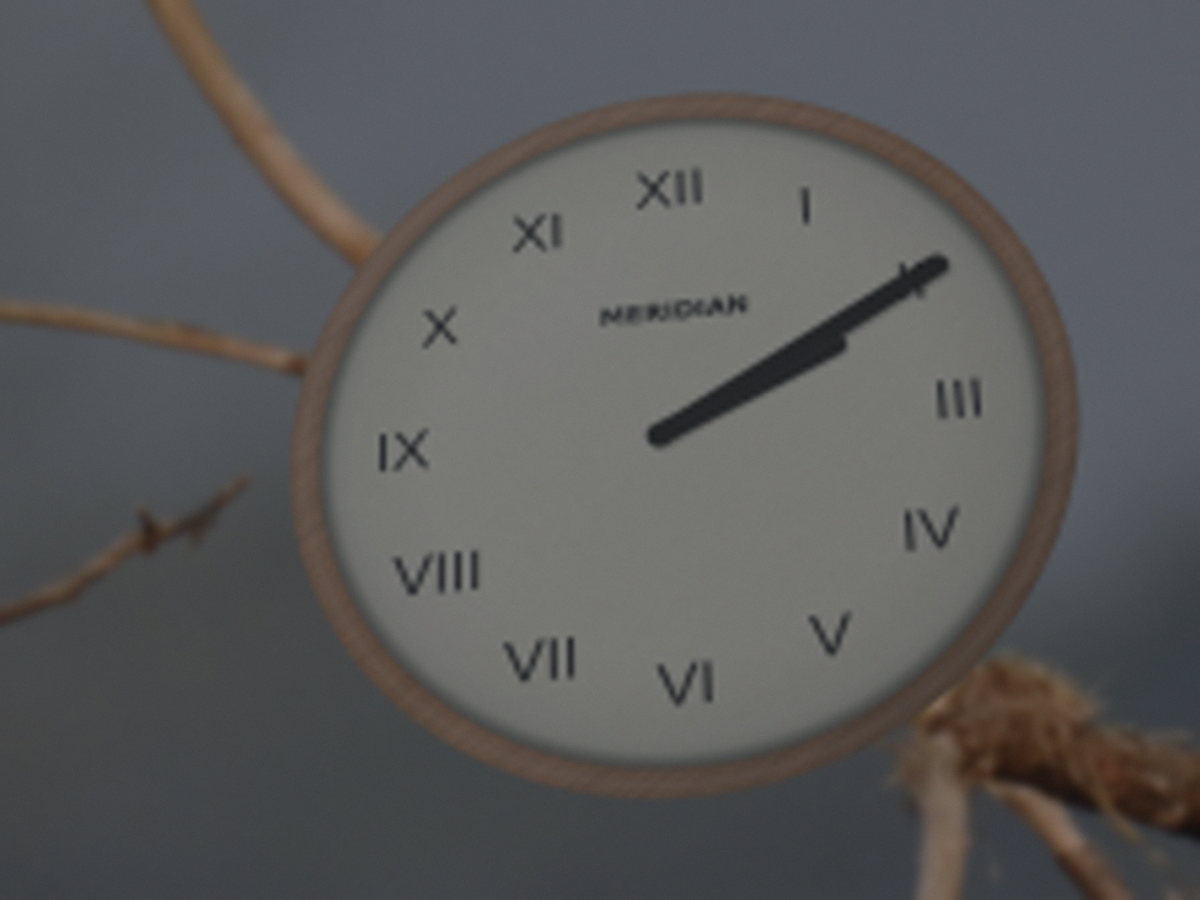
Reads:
h=2 m=10
